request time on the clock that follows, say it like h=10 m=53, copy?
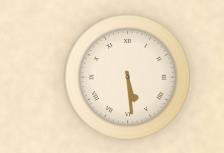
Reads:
h=5 m=29
